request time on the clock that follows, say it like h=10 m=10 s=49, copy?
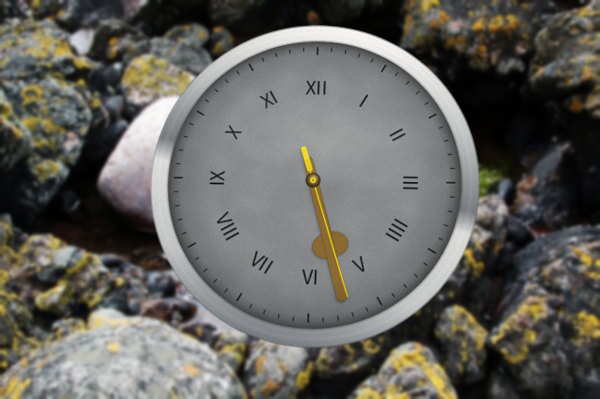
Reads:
h=5 m=27 s=27
